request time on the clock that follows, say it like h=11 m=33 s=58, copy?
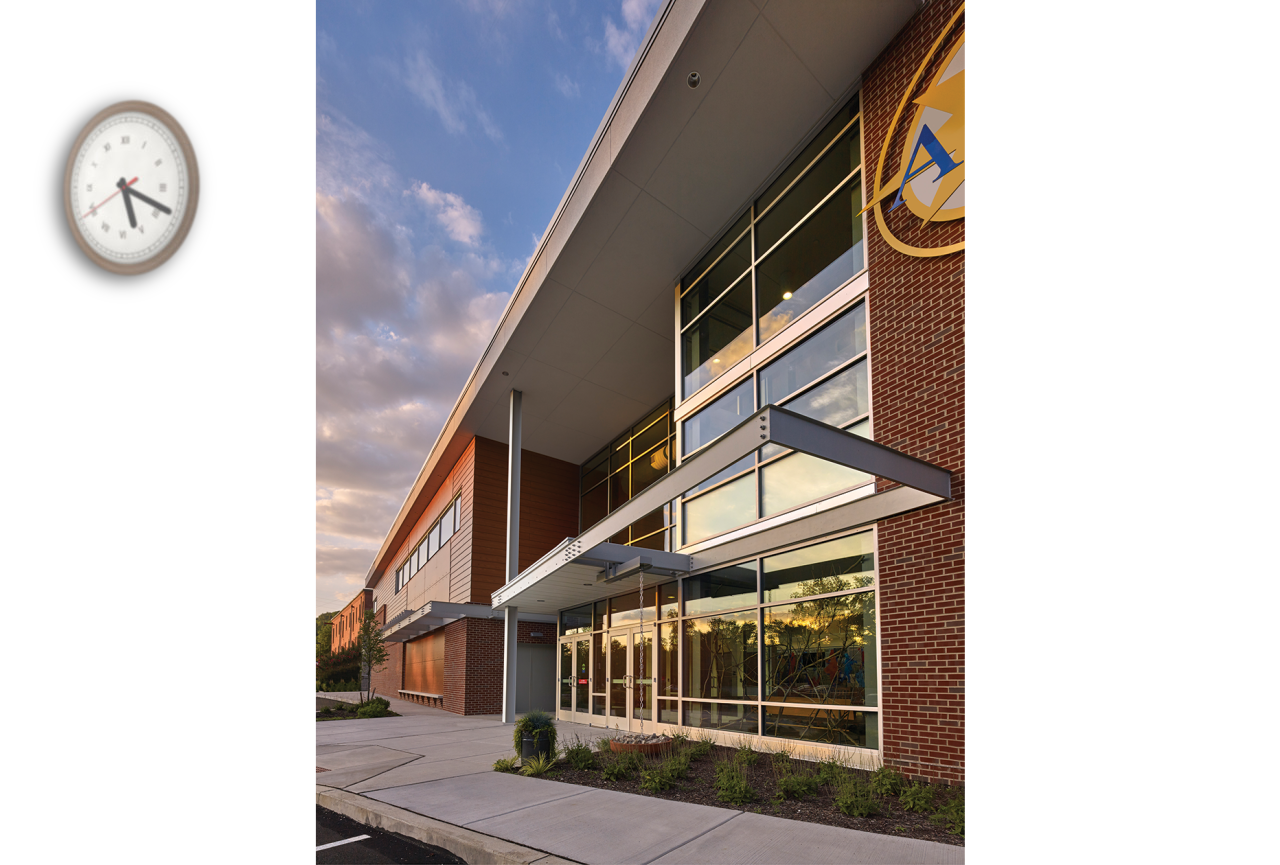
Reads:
h=5 m=18 s=40
